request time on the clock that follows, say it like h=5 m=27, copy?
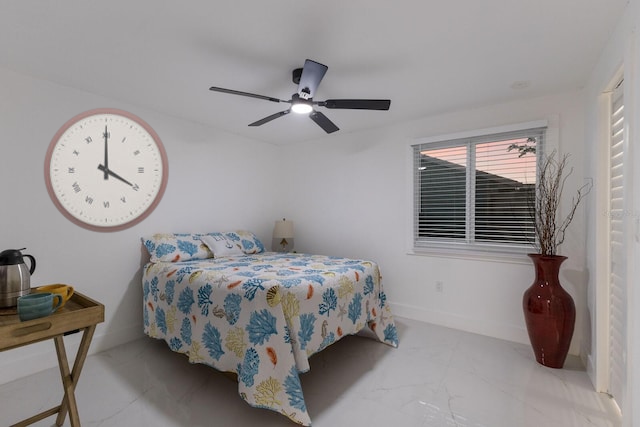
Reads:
h=4 m=0
